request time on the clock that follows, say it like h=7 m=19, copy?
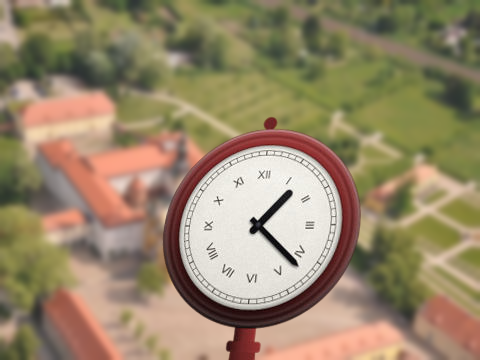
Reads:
h=1 m=22
